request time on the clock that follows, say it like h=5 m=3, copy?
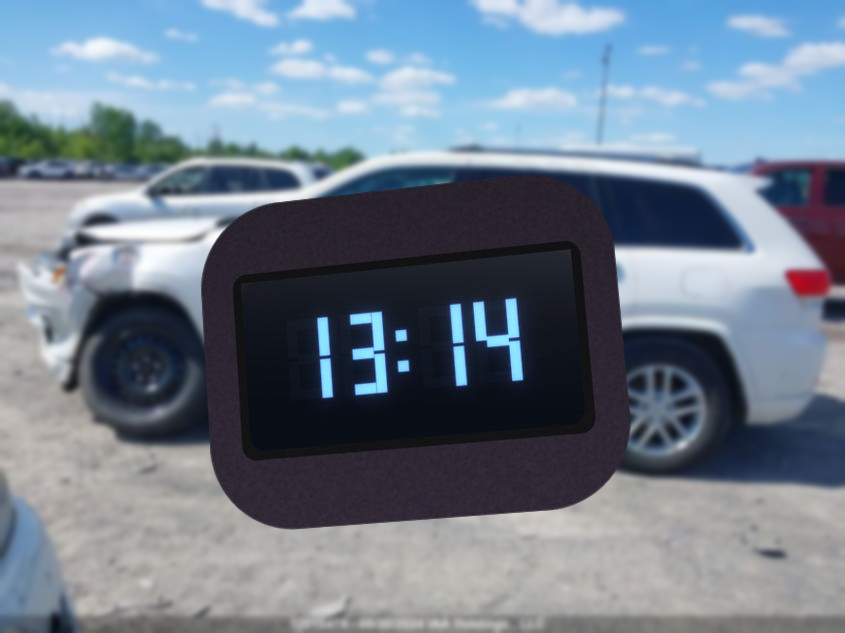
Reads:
h=13 m=14
